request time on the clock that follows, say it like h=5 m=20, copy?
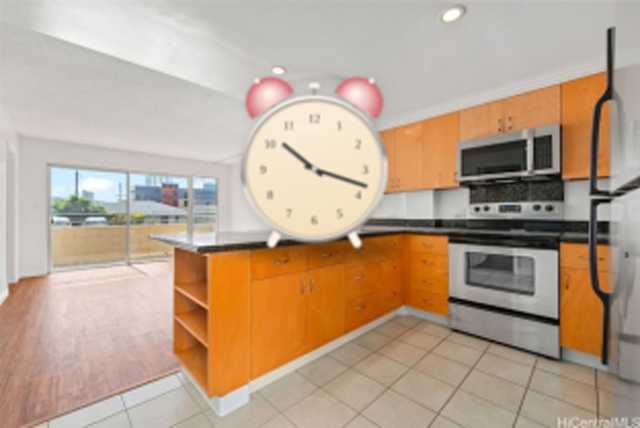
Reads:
h=10 m=18
